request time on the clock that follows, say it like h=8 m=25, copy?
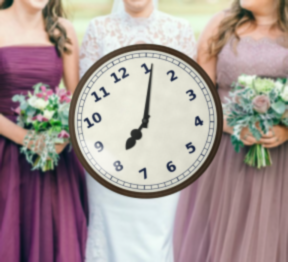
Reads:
h=8 m=6
